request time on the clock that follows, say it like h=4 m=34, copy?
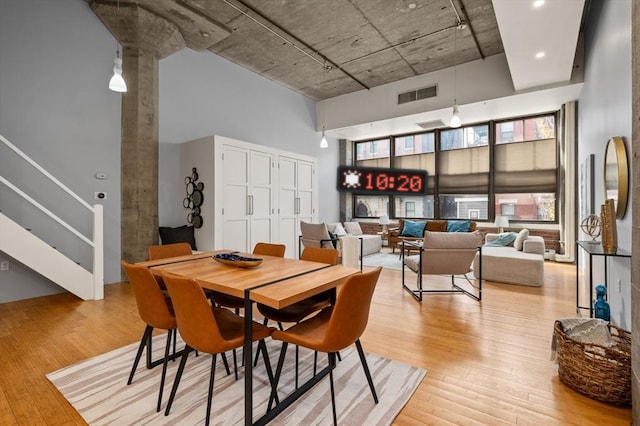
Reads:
h=10 m=20
